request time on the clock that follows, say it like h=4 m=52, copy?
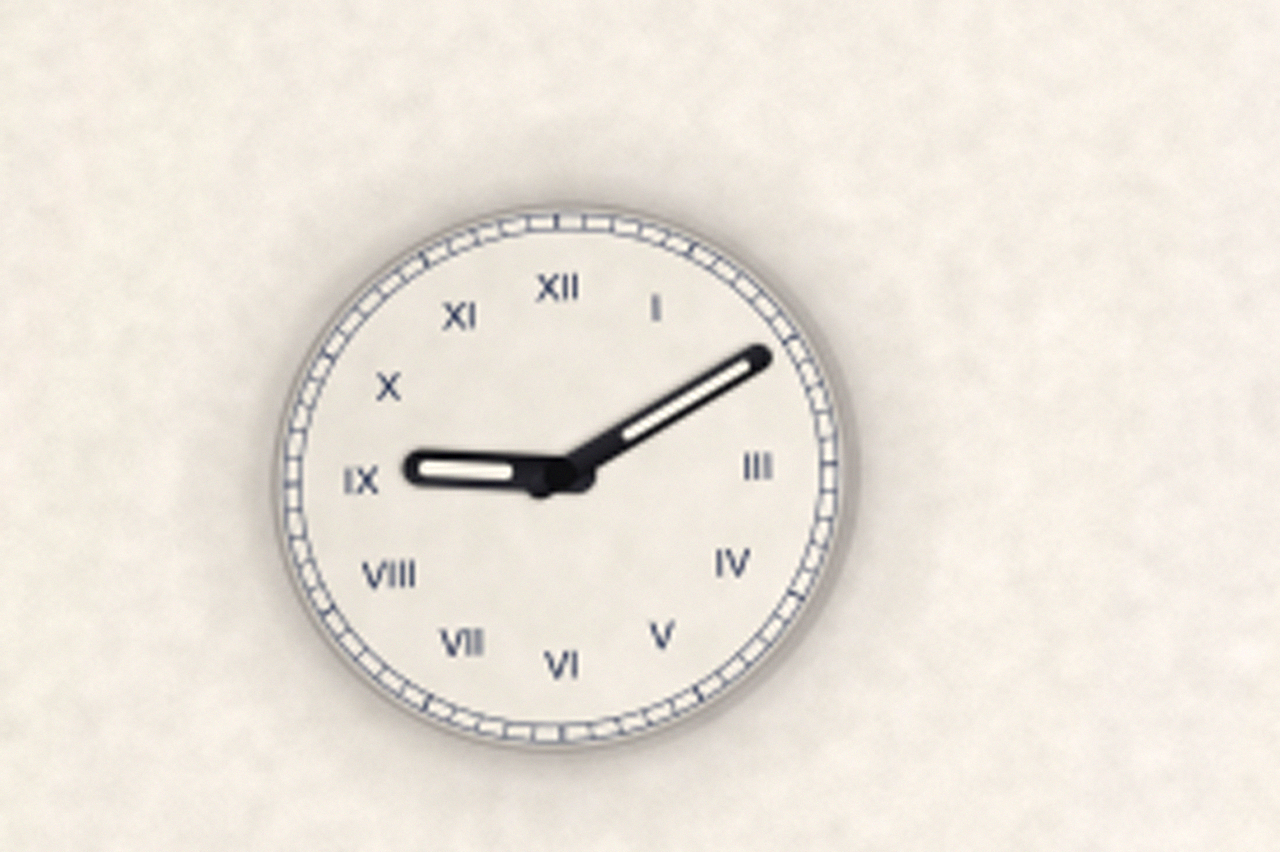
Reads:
h=9 m=10
